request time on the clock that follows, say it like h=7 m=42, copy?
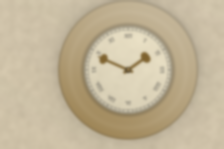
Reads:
h=1 m=49
